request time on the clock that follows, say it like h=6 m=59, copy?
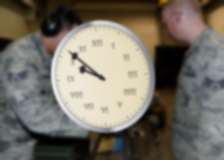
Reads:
h=9 m=52
